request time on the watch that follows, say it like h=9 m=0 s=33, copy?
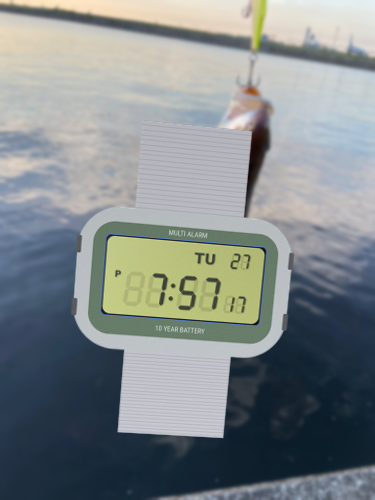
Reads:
h=7 m=57 s=17
